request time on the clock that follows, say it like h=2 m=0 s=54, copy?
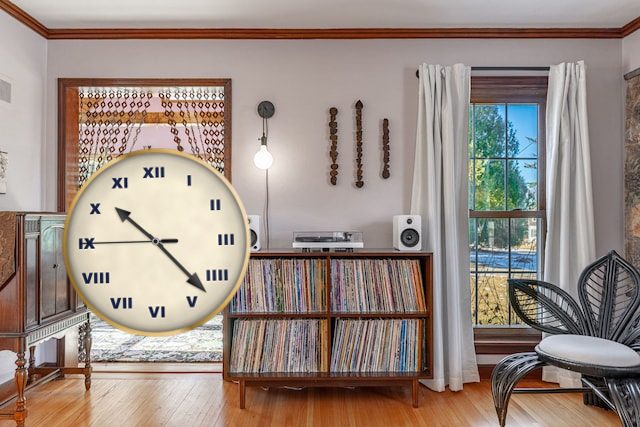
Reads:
h=10 m=22 s=45
